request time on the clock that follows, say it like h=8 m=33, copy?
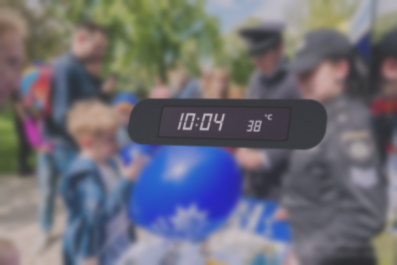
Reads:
h=10 m=4
